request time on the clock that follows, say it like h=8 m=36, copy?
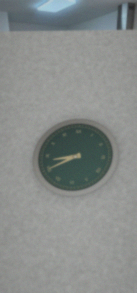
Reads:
h=8 m=40
